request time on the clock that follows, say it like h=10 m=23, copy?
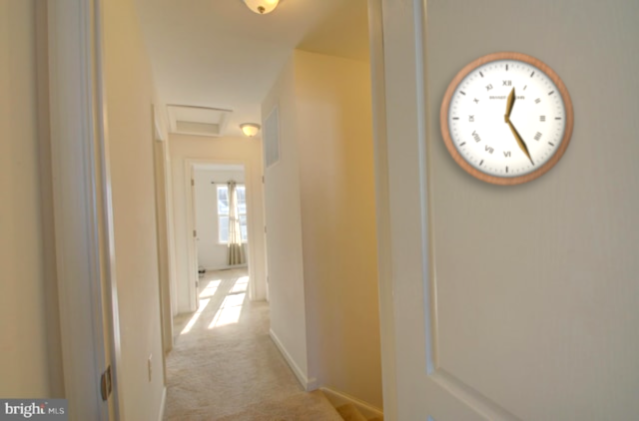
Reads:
h=12 m=25
